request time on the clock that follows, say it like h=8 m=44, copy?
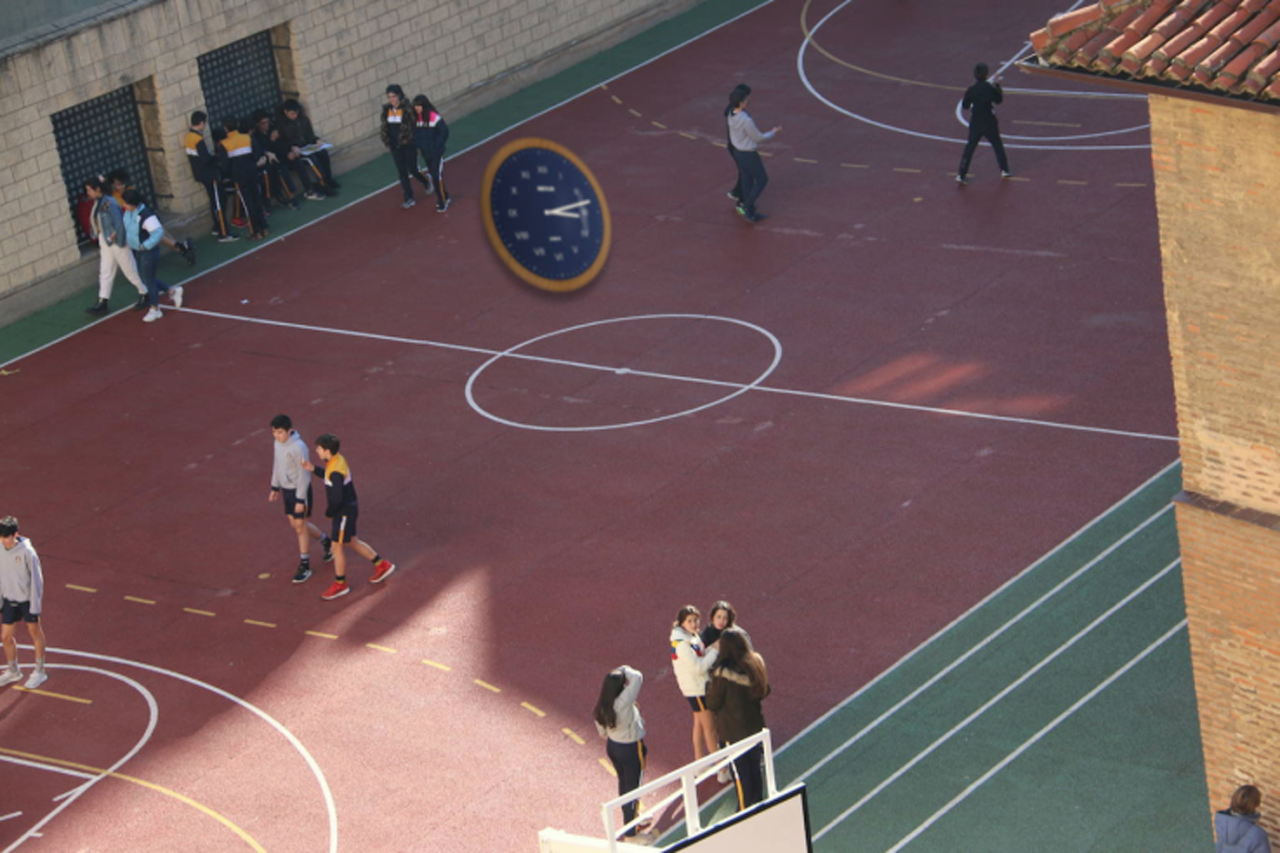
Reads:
h=3 m=13
